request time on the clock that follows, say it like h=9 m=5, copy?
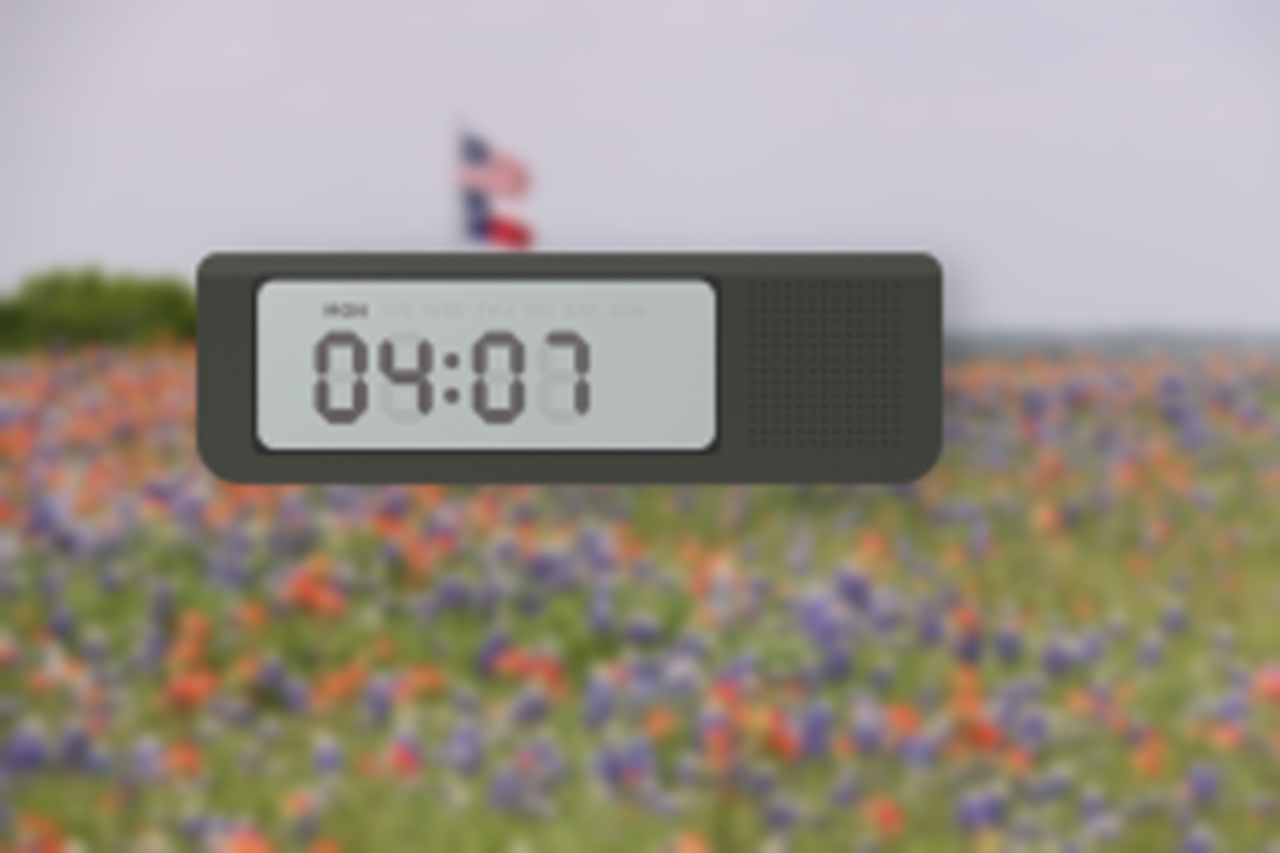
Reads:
h=4 m=7
